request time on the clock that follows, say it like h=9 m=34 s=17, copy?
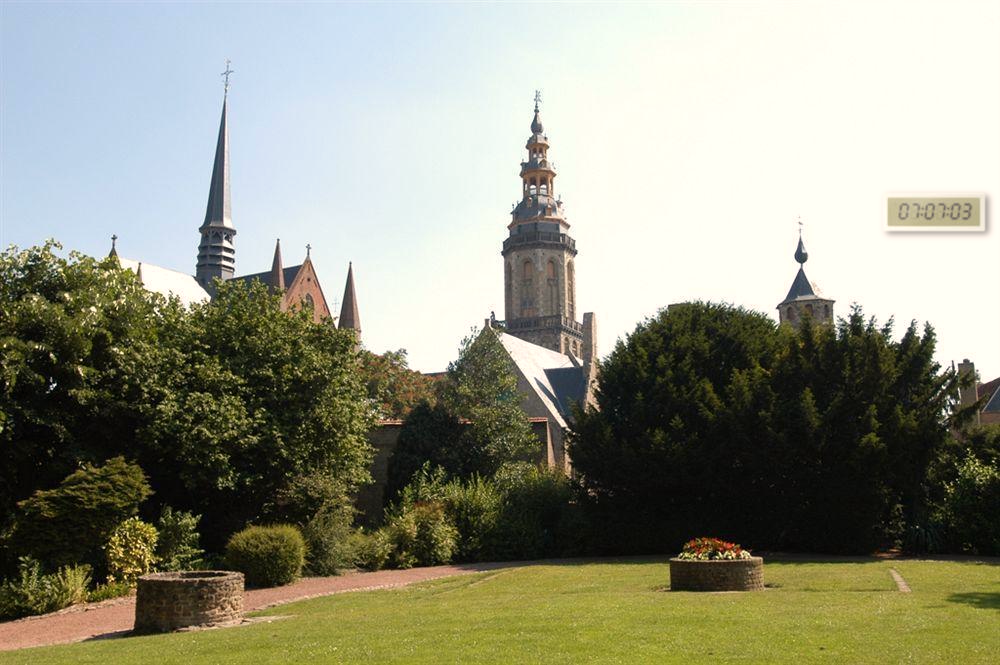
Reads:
h=7 m=7 s=3
